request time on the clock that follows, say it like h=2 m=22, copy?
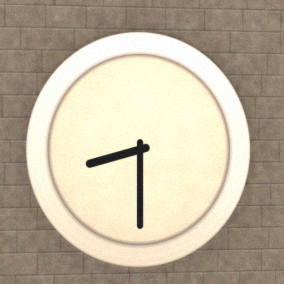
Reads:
h=8 m=30
